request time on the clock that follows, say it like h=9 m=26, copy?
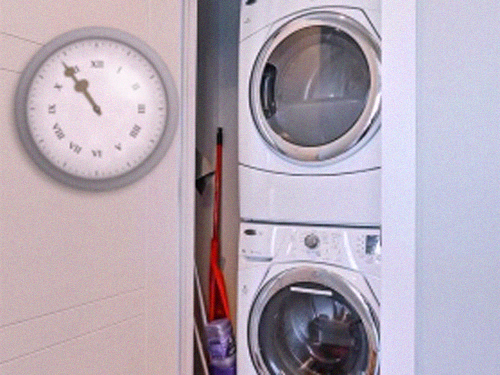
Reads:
h=10 m=54
